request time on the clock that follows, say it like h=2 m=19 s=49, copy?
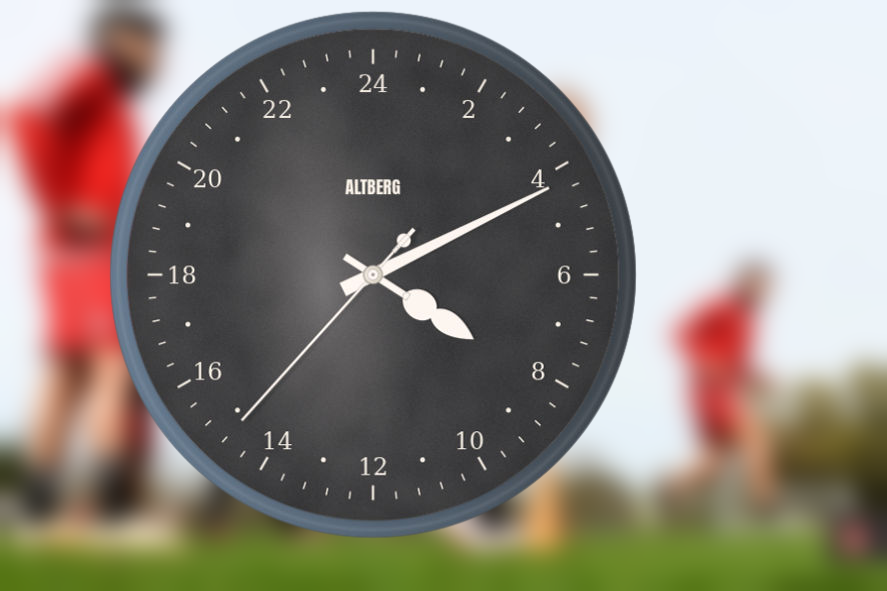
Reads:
h=8 m=10 s=37
